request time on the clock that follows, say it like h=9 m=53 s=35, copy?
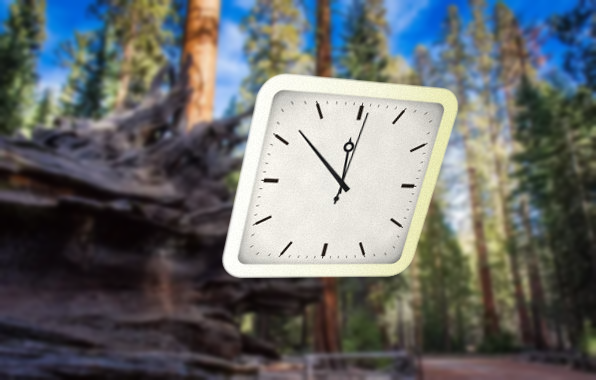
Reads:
h=11 m=52 s=1
